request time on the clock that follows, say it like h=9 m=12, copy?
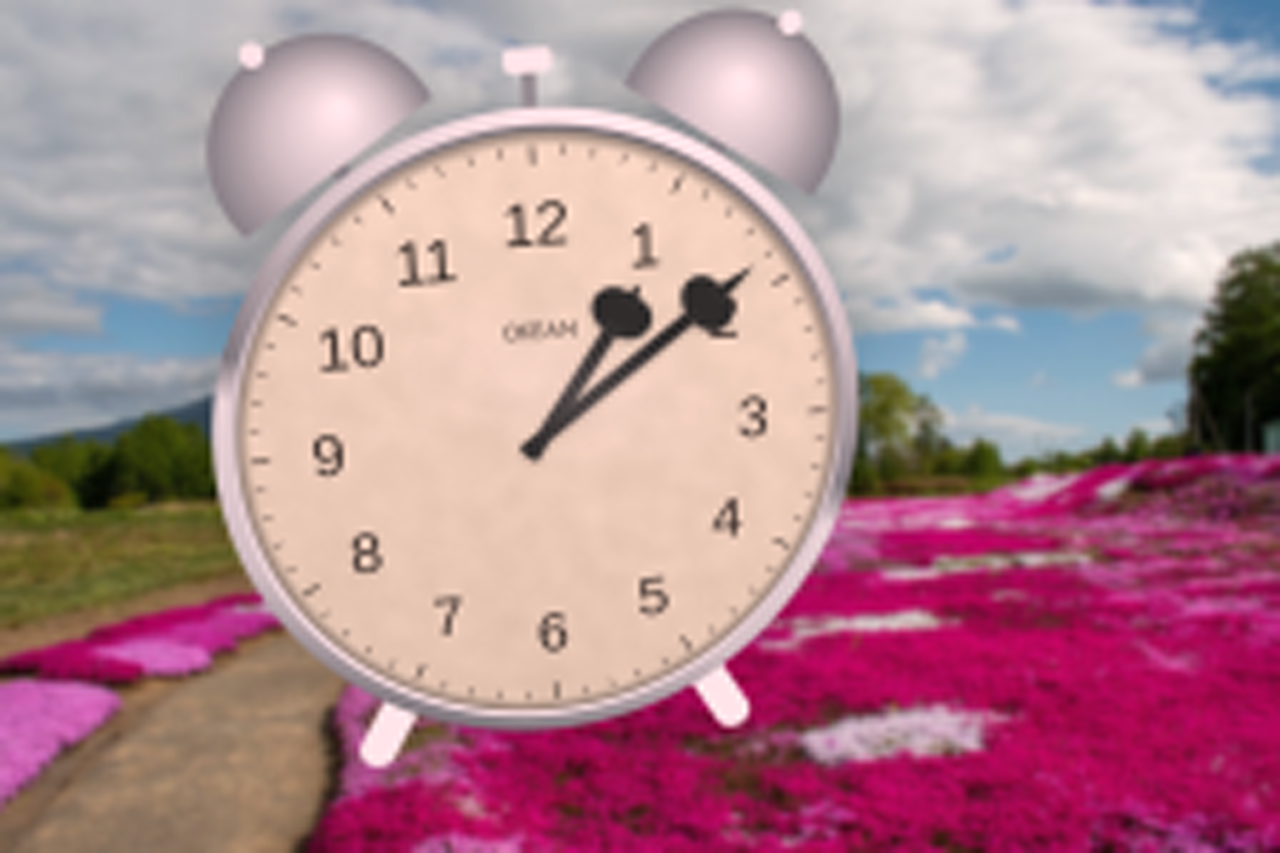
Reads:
h=1 m=9
